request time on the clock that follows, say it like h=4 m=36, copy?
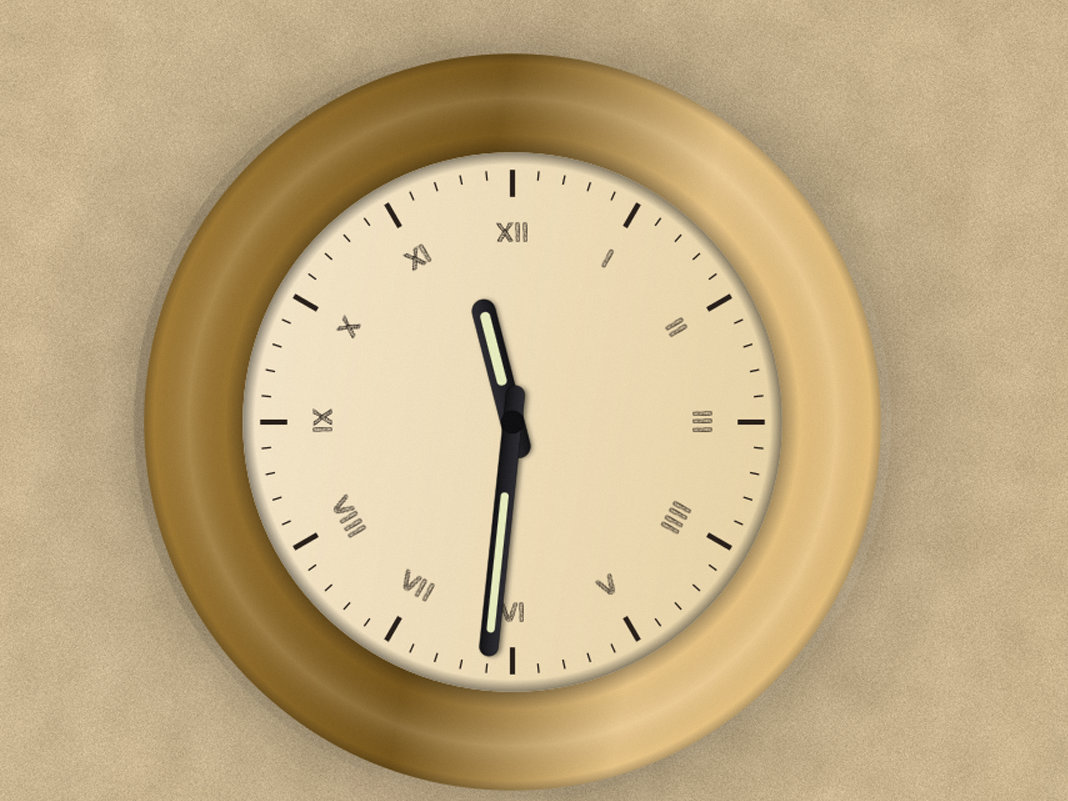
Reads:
h=11 m=31
